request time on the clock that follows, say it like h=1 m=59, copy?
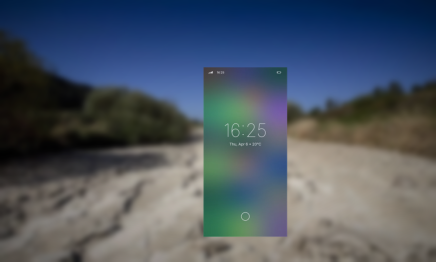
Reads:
h=16 m=25
